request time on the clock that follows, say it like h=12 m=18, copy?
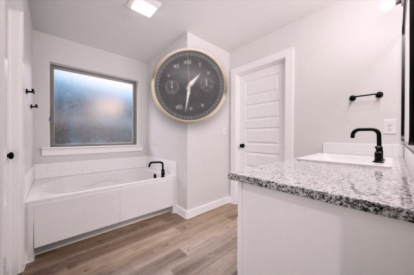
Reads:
h=1 m=32
